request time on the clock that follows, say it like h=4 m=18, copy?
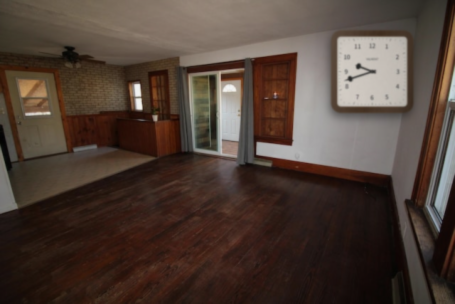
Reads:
h=9 m=42
